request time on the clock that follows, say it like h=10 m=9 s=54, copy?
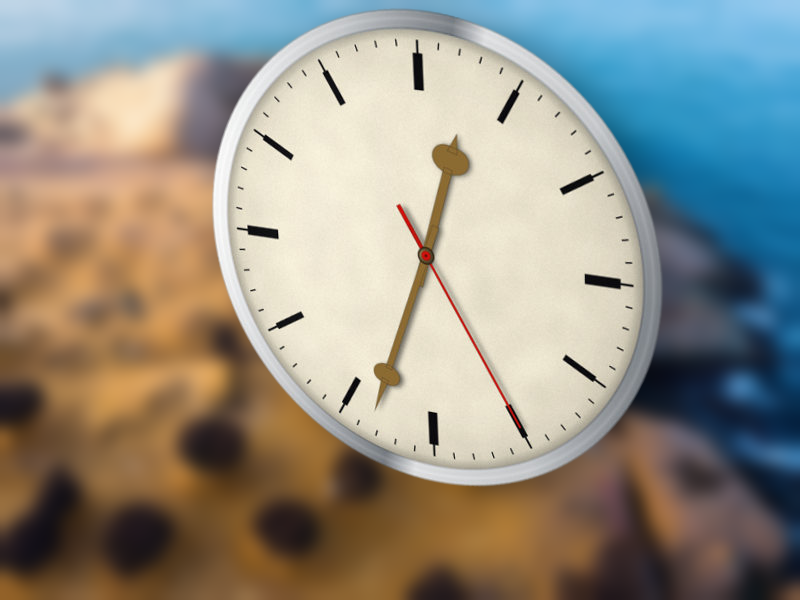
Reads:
h=12 m=33 s=25
